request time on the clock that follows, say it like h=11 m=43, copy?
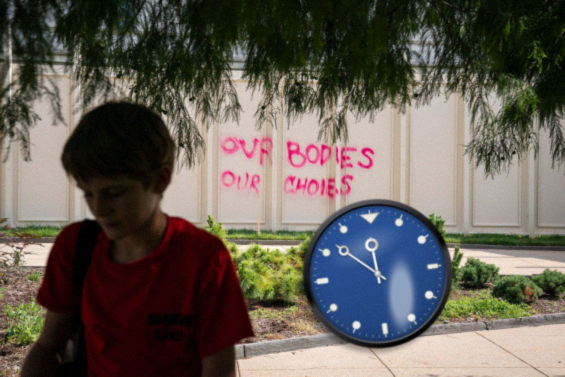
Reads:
h=11 m=52
